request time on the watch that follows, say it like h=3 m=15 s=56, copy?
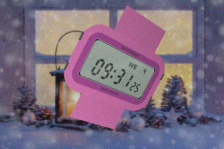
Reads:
h=9 m=31 s=25
